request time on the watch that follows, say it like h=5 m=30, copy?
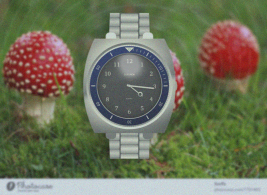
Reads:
h=4 m=16
